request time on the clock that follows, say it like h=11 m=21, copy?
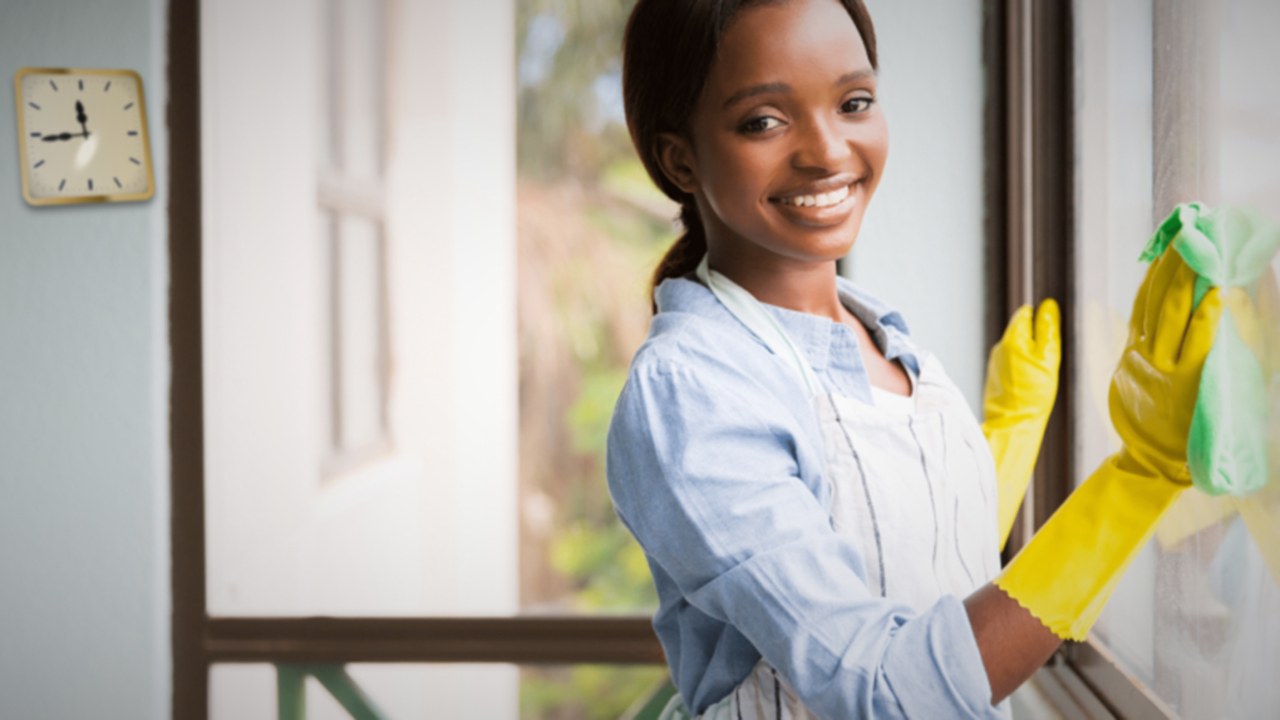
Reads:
h=11 m=44
